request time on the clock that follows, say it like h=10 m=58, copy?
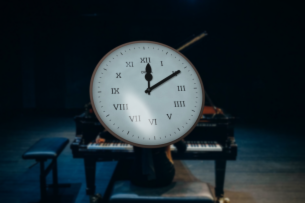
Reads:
h=12 m=10
